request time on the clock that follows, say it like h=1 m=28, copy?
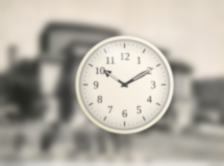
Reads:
h=10 m=10
